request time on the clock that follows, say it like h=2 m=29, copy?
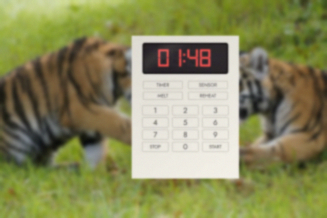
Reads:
h=1 m=48
